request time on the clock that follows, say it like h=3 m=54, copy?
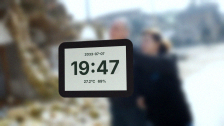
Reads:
h=19 m=47
